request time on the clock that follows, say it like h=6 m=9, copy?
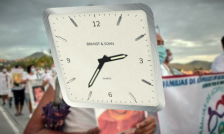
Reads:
h=2 m=36
